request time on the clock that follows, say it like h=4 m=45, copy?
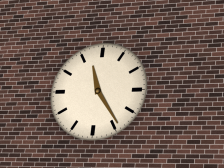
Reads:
h=11 m=24
